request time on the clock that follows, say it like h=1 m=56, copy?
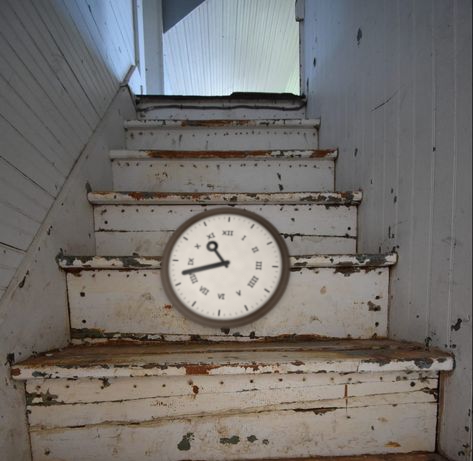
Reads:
h=10 m=42
